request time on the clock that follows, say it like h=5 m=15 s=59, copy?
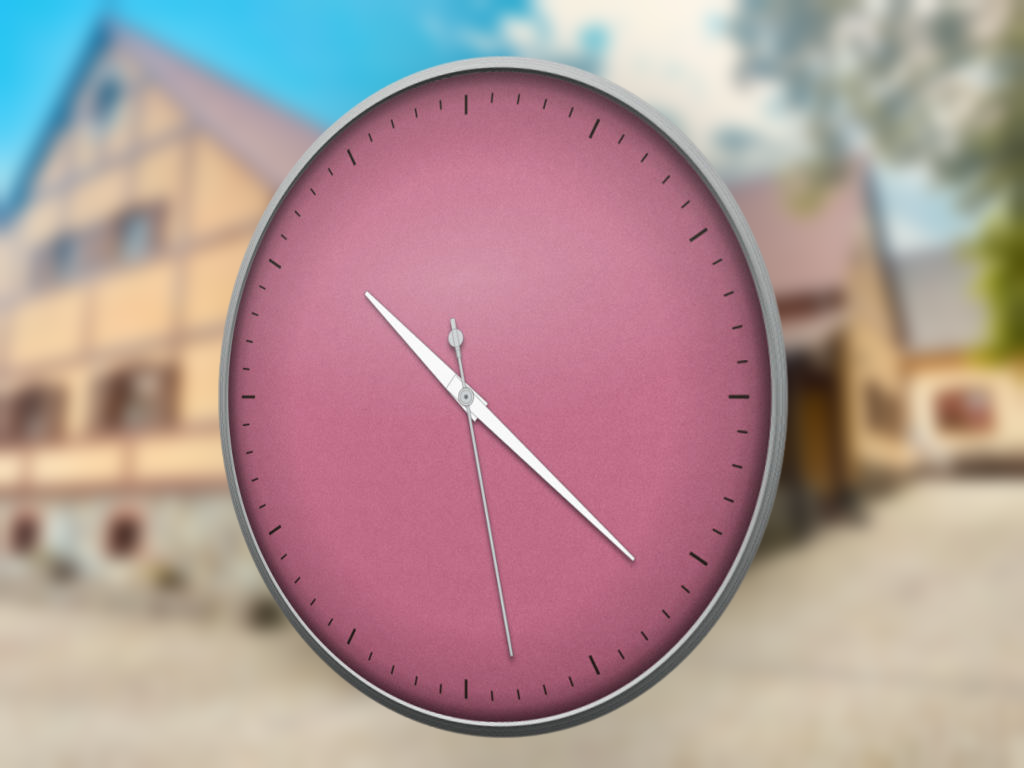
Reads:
h=10 m=21 s=28
